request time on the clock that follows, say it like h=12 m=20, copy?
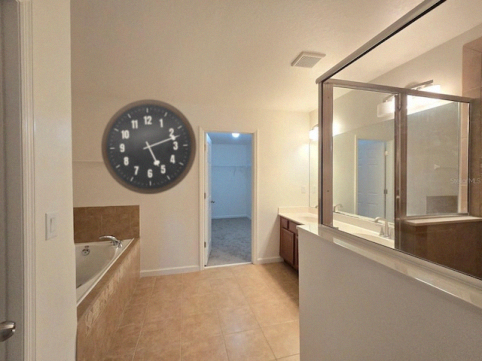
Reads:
h=5 m=12
